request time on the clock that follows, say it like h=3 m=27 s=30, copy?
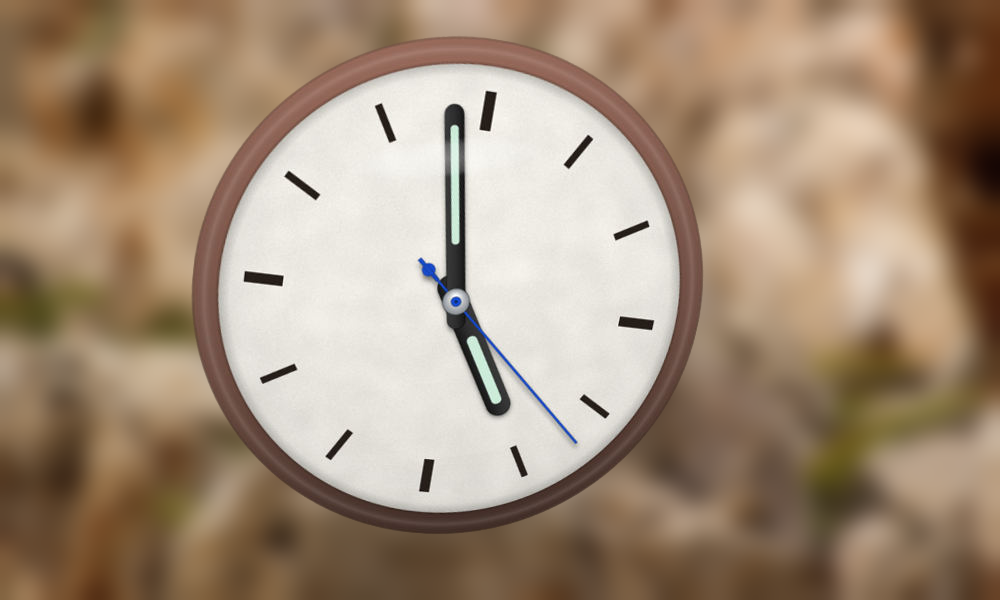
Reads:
h=4 m=58 s=22
